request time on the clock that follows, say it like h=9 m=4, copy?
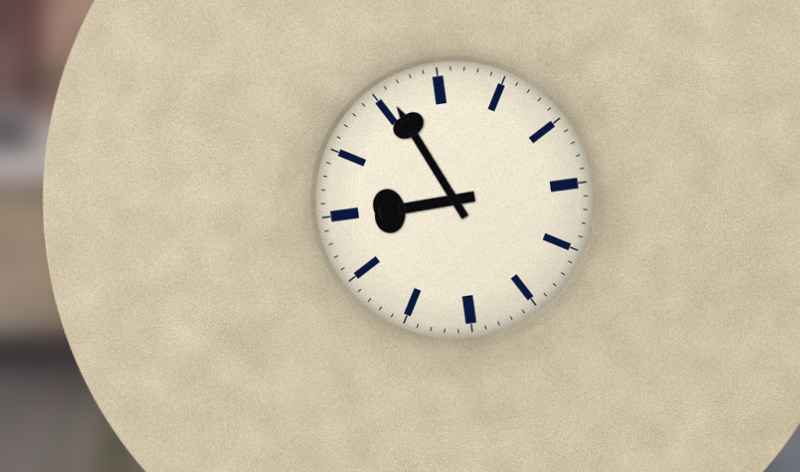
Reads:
h=8 m=56
